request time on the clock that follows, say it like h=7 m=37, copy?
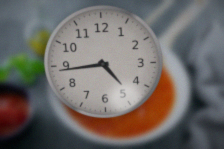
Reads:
h=4 m=44
